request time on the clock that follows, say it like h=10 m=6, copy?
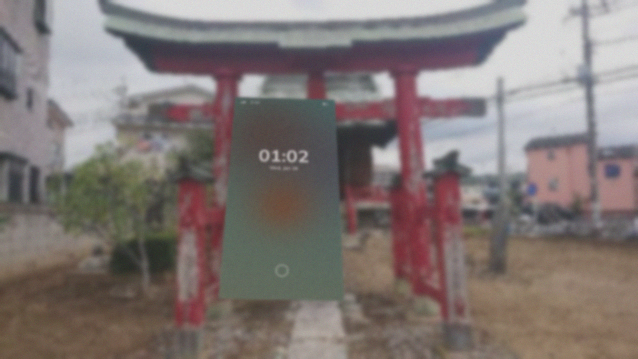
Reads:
h=1 m=2
